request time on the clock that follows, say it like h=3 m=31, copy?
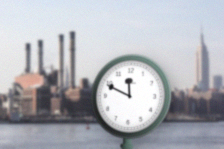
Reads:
h=11 m=49
